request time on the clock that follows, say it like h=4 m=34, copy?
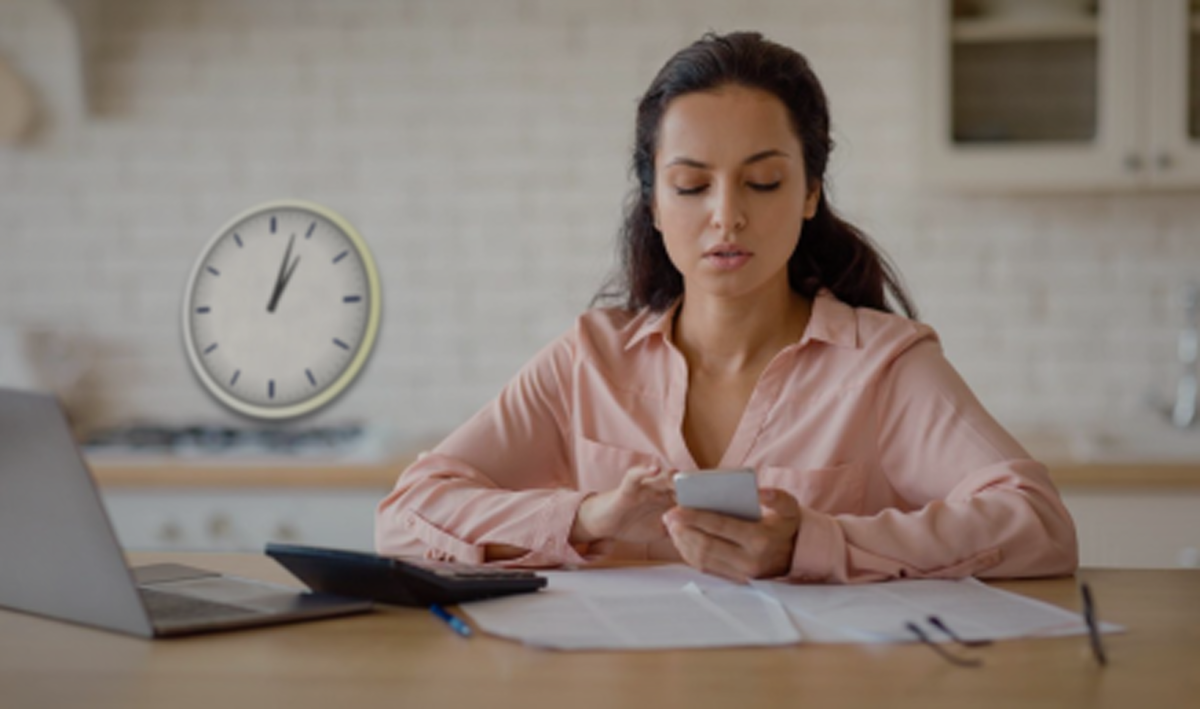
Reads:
h=1 m=3
